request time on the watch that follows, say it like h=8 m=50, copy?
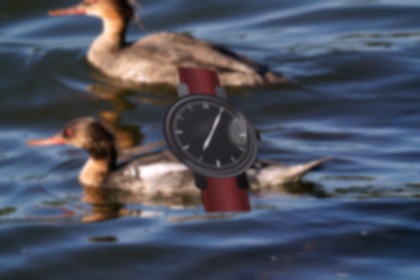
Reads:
h=7 m=5
